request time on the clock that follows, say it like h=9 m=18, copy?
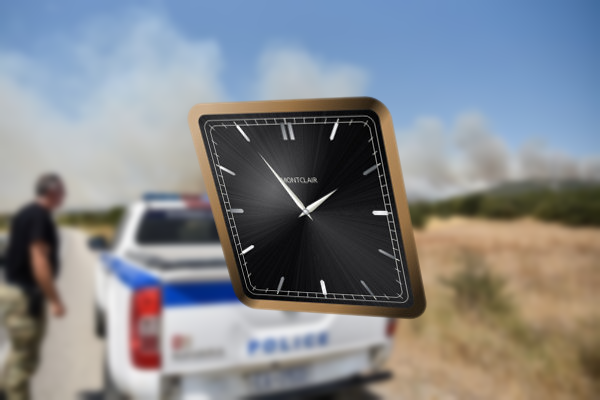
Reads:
h=1 m=55
